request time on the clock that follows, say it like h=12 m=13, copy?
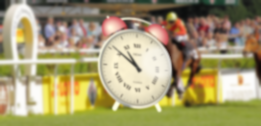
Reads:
h=10 m=51
